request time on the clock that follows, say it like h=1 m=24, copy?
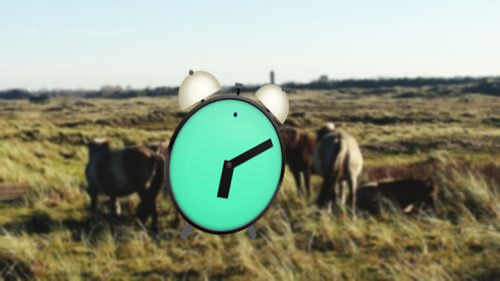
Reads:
h=6 m=10
